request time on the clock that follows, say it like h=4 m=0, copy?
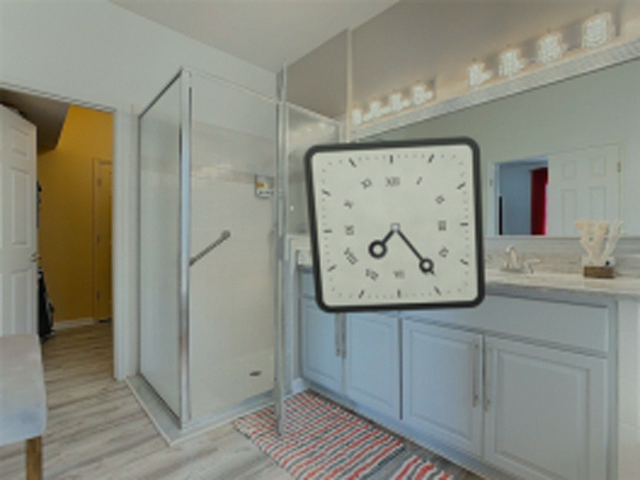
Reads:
h=7 m=24
